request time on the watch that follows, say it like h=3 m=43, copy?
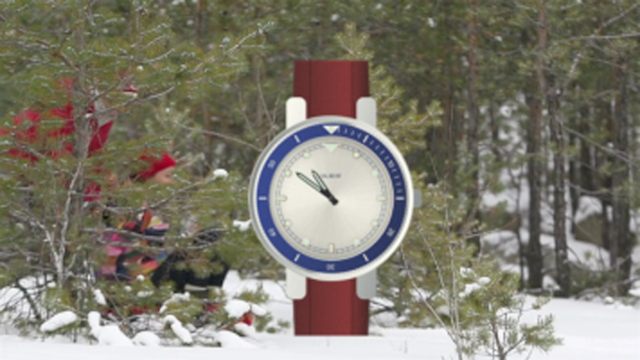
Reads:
h=10 m=51
